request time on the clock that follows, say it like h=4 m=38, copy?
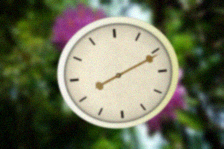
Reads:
h=8 m=11
